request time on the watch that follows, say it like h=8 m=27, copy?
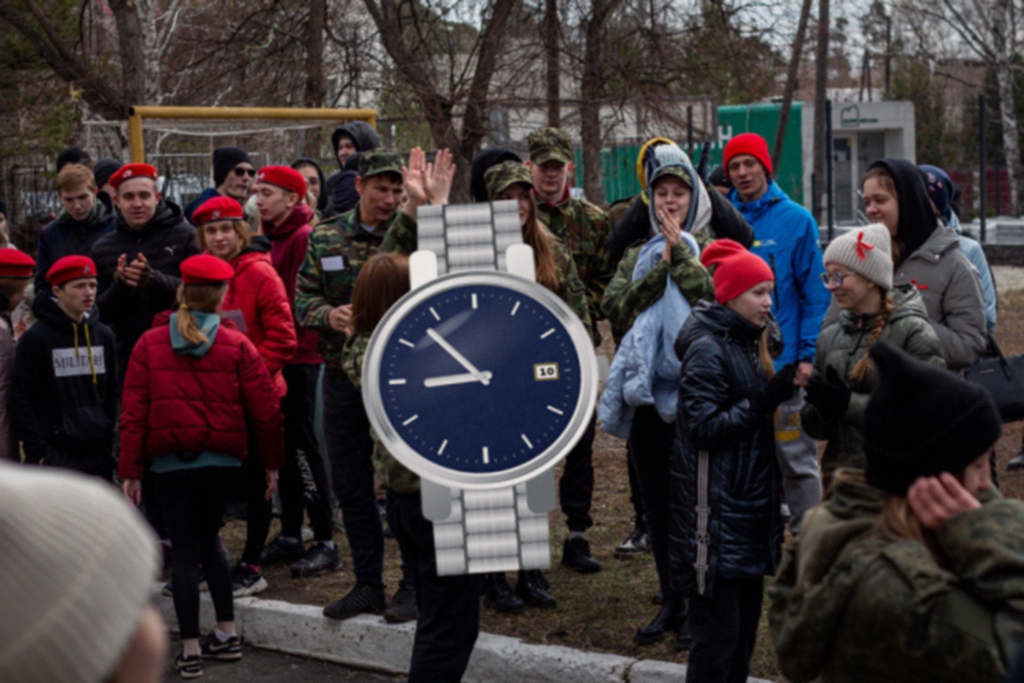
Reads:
h=8 m=53
